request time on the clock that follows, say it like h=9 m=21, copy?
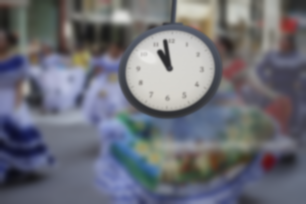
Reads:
h=10 m=58
